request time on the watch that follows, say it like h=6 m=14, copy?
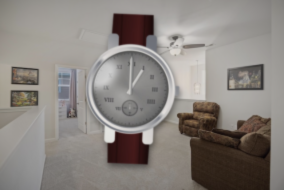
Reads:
h=1 m=0
